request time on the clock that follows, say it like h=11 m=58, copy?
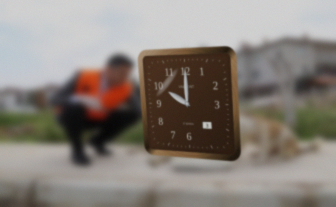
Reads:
h=10 m=0
